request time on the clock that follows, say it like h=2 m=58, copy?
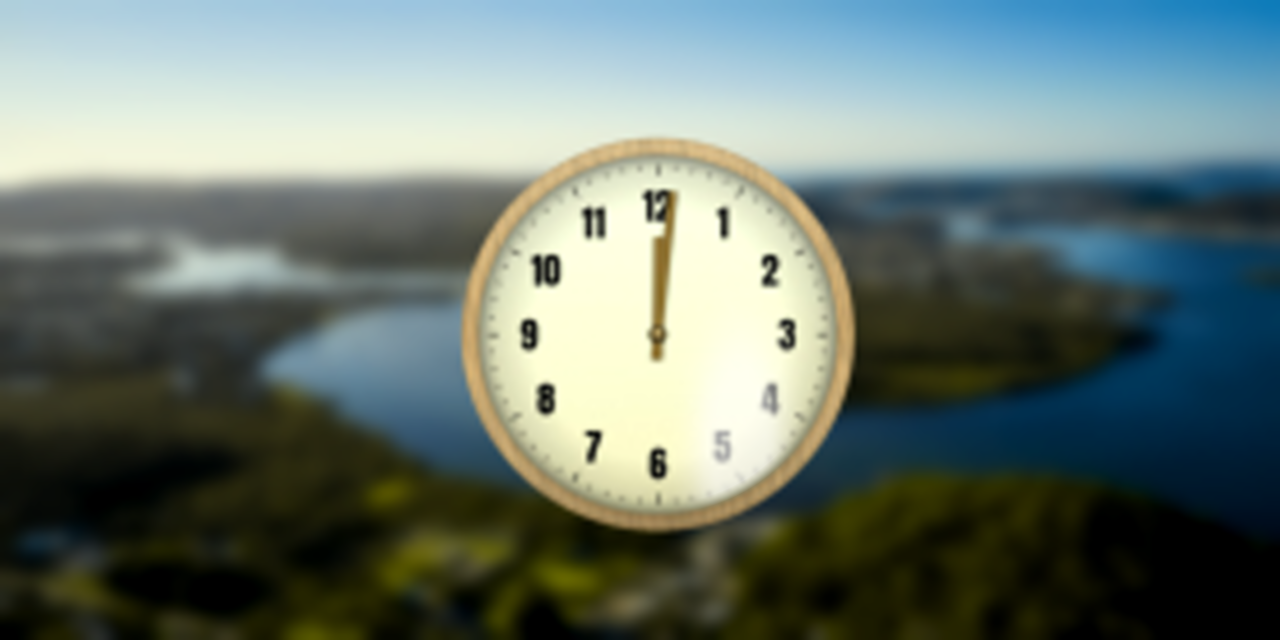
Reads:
h=12 m=1
